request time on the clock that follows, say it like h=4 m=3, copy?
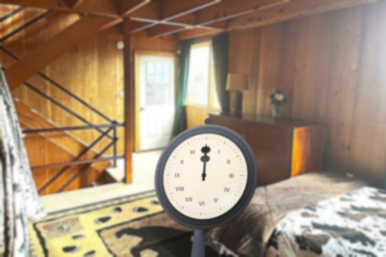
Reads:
h=12 m=0
